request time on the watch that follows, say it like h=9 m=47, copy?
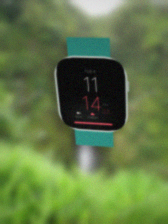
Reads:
h=11 m=14
